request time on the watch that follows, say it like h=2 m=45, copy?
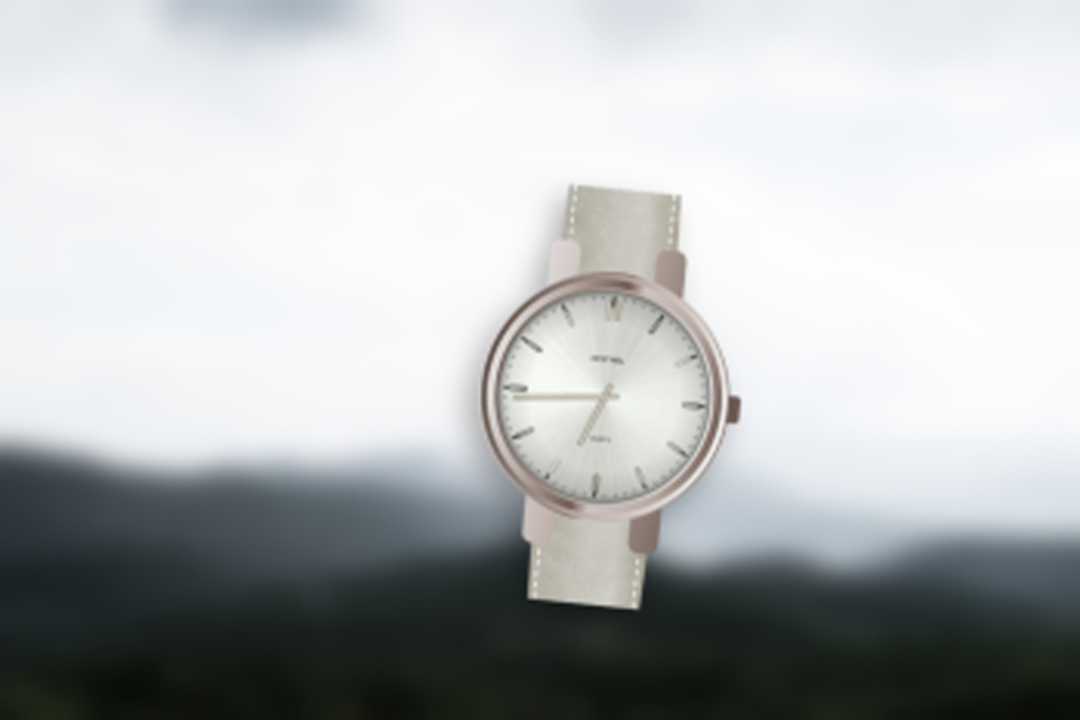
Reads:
h=6 m=44
